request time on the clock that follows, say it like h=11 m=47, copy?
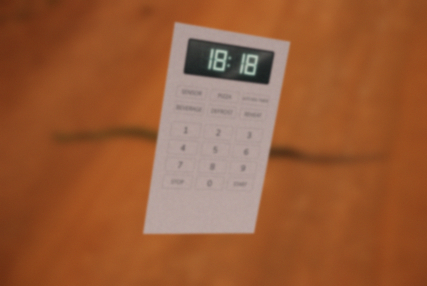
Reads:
h=18 m=18
